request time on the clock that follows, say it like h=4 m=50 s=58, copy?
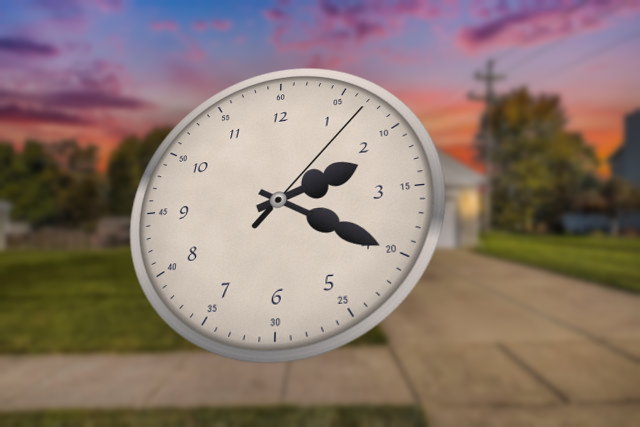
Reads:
h=2 m=20 s=7
